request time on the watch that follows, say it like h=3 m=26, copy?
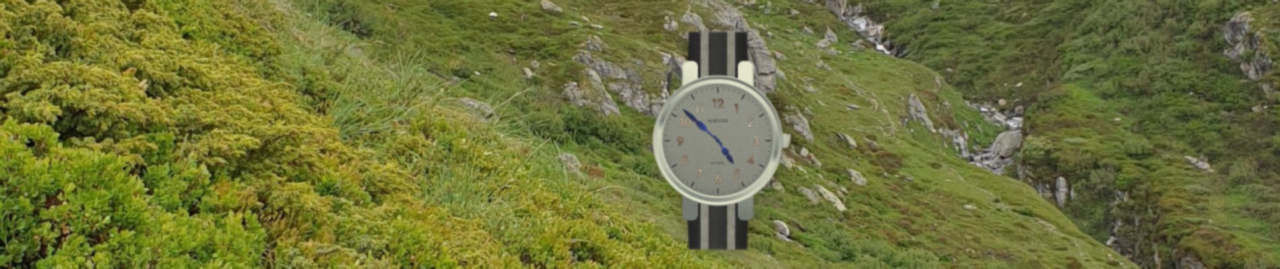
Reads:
h=4 m=52
